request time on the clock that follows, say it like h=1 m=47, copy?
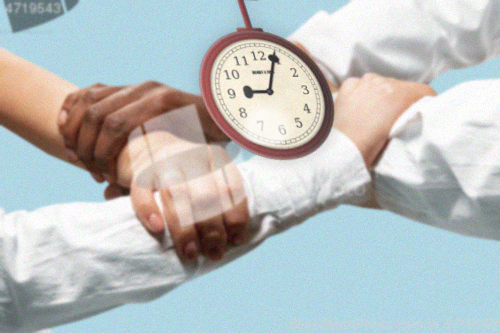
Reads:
h=9 m=4
